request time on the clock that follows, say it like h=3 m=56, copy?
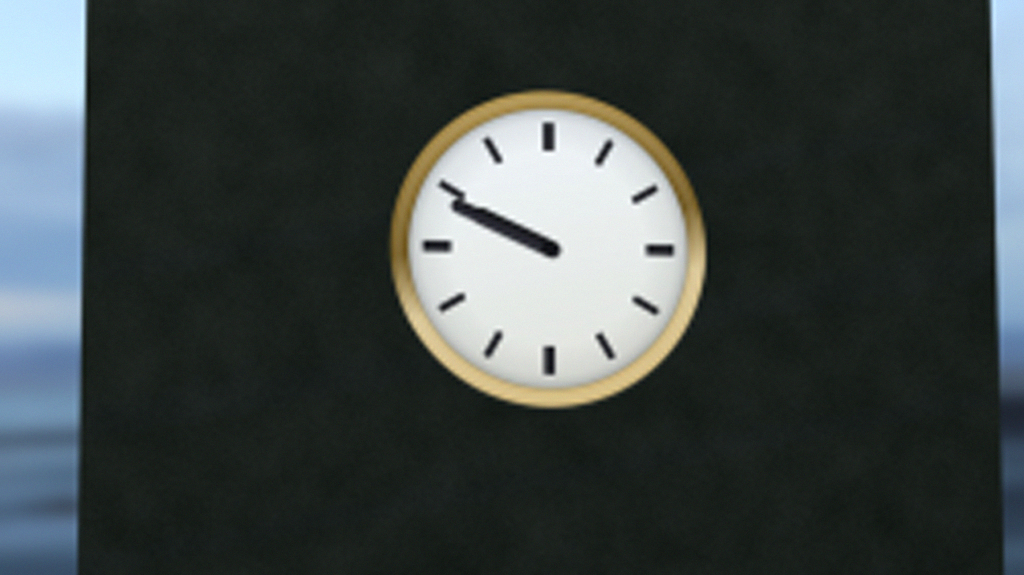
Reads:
h=9 m=49
